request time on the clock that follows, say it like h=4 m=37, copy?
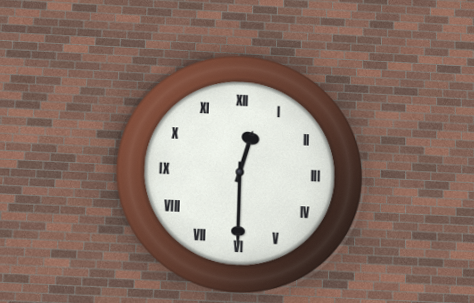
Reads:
h=12 m=30
